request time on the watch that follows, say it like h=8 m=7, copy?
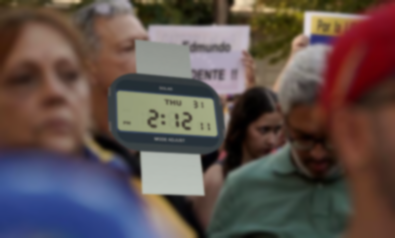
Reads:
h=2 m=12
